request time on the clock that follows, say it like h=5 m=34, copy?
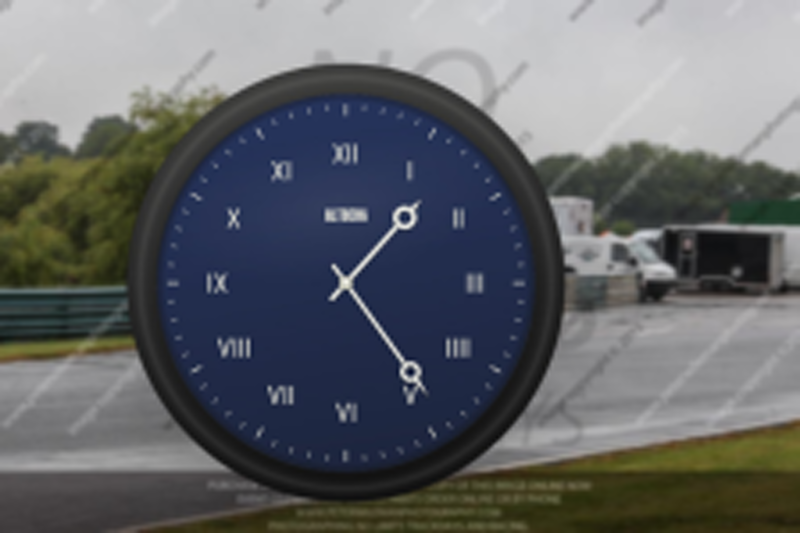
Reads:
h=1 m=24
